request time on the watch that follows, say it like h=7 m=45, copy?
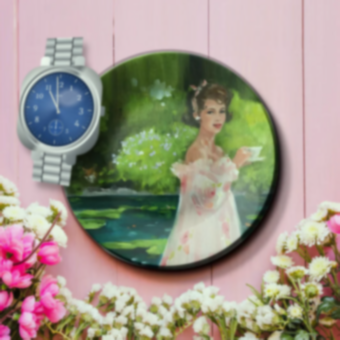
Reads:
h=10 m=59
